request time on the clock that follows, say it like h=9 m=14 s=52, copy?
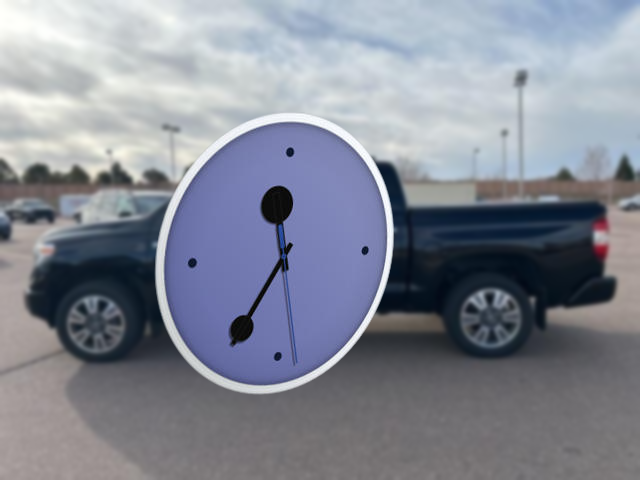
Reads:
h=11 m=35 s=28
